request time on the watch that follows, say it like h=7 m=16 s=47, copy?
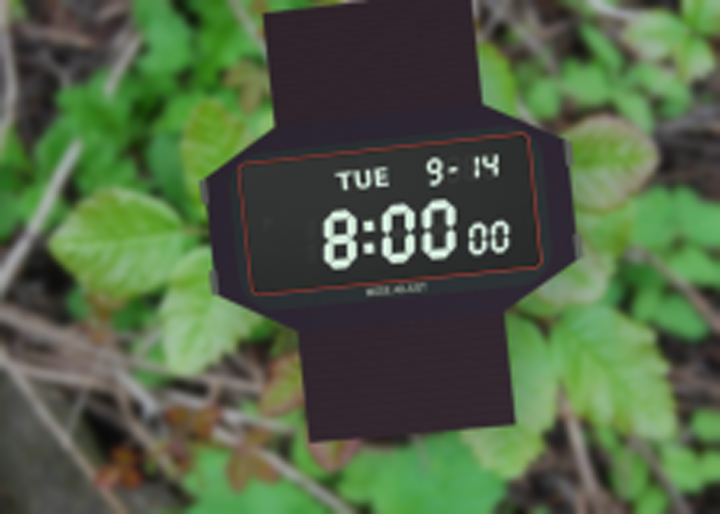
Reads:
h=8 m=0 s=0
